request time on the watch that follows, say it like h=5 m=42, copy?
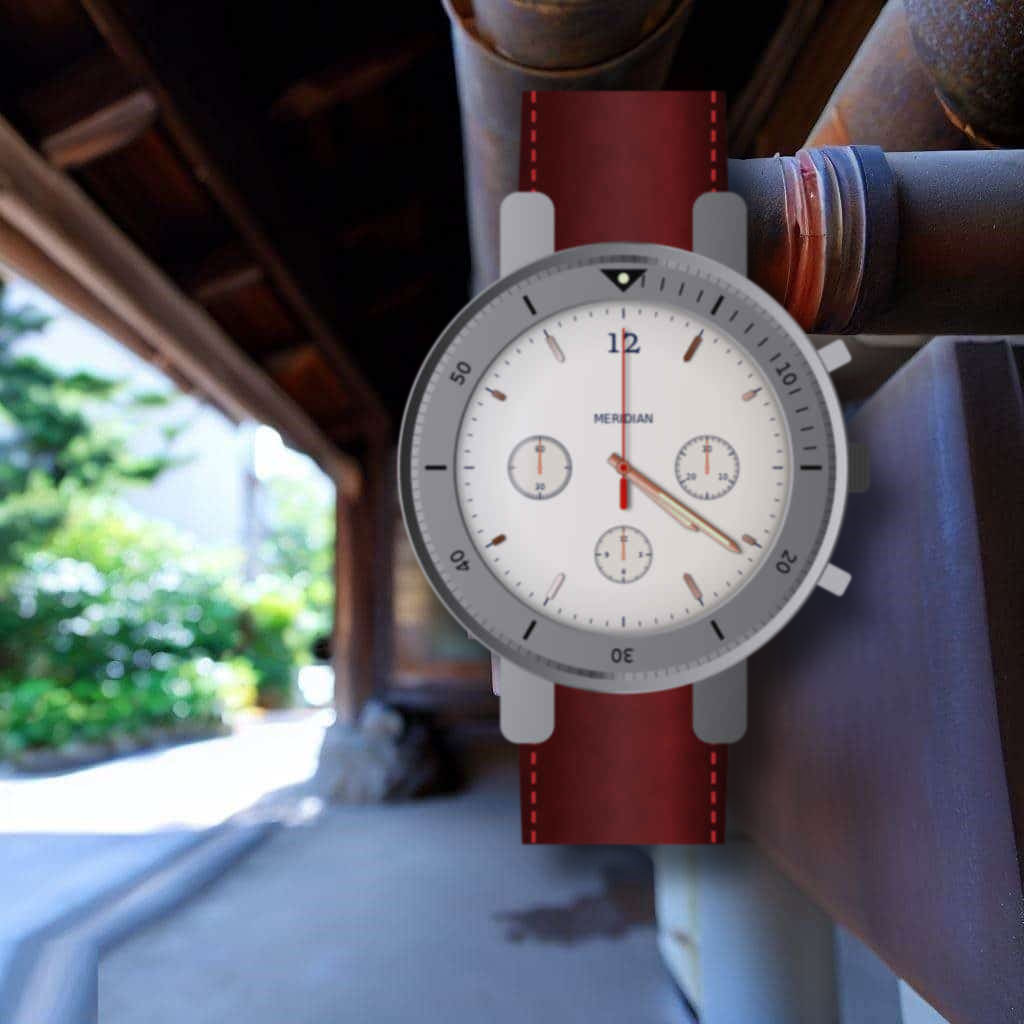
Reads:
h=4 m=21
